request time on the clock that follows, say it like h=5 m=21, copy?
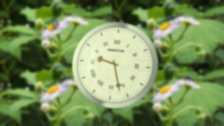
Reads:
h=9 m=27
